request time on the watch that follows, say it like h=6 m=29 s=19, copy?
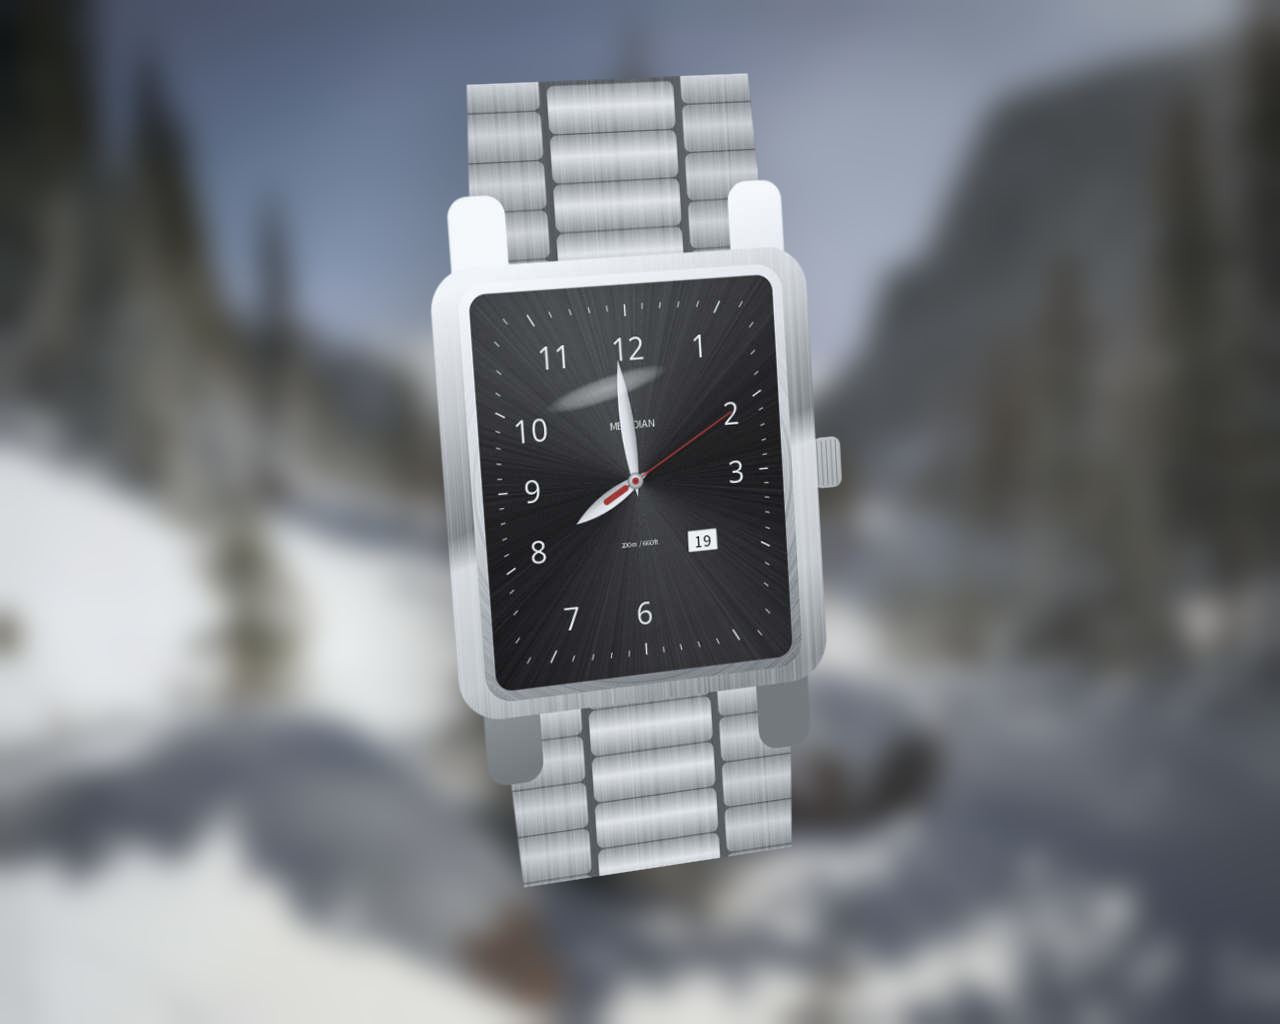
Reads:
h=7 m=59 s=10
